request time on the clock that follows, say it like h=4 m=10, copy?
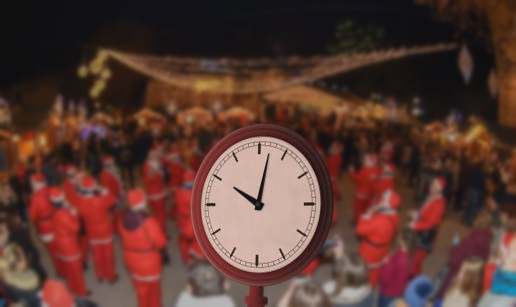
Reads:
h=10 m=2
